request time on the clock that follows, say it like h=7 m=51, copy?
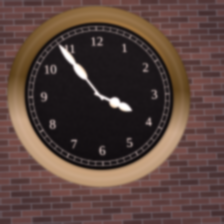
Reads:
h=3 m=54
